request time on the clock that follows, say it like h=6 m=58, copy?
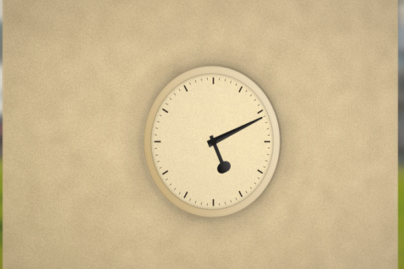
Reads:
h=5 m=11
